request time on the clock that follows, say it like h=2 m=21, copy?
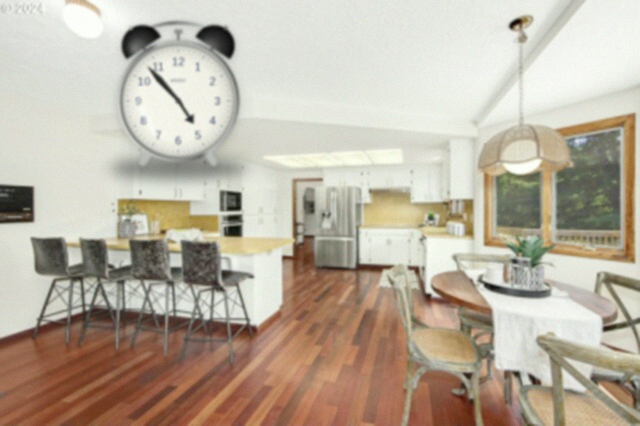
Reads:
h=4 m=53
